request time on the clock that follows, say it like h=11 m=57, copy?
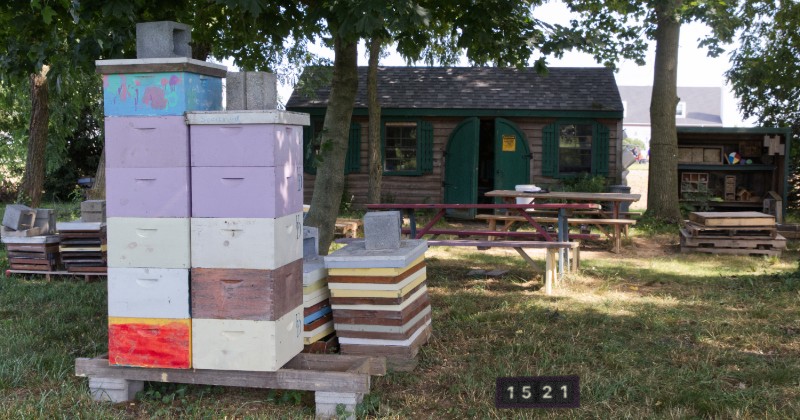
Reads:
h=15 m=21
